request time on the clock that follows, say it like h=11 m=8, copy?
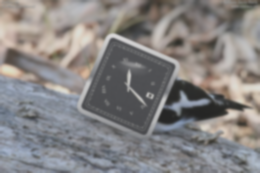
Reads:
h=11 m=19
